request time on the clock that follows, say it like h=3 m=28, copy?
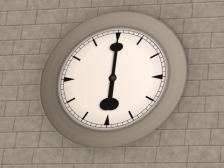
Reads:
h=6 m=0
